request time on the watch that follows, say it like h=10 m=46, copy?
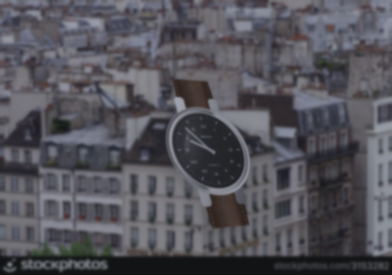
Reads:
h=9 m=53
